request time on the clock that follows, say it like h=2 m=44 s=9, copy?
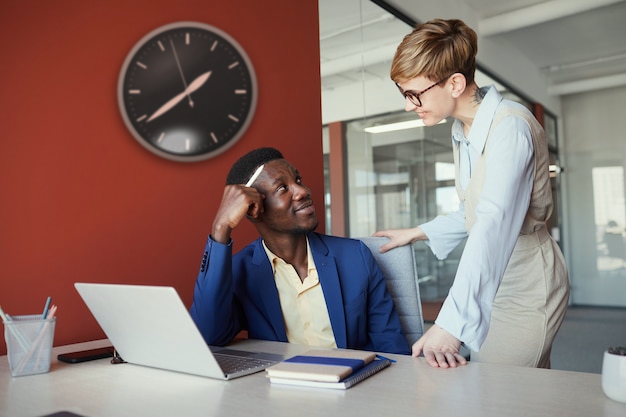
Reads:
h=1 m=38 s=57
